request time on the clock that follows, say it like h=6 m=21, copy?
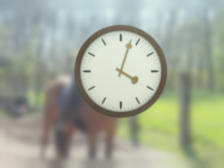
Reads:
h=4 m=3
